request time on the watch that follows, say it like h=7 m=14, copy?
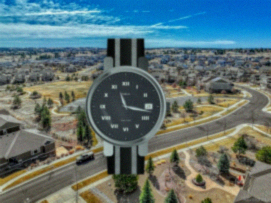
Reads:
h=11 m=17
